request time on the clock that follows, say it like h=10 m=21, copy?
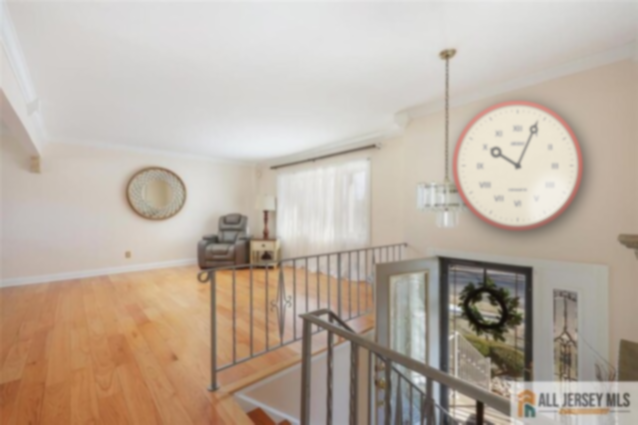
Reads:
h=10 m=4
